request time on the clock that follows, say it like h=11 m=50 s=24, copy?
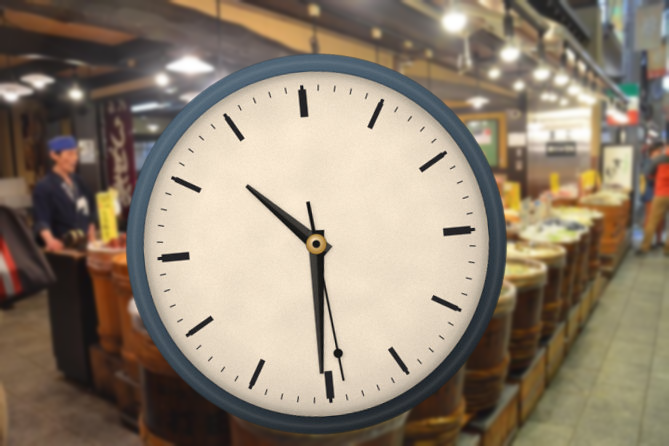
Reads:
h=10 m=30 s=29
